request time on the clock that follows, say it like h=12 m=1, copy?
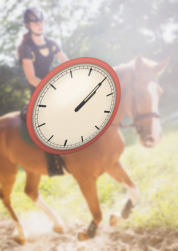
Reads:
h=1 m=5
